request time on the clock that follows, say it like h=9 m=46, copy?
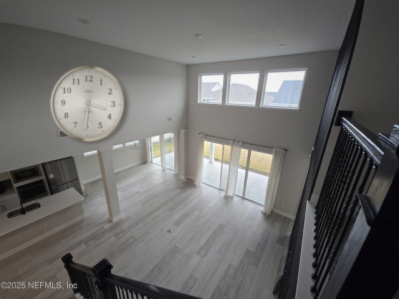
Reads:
h=3 m=31
